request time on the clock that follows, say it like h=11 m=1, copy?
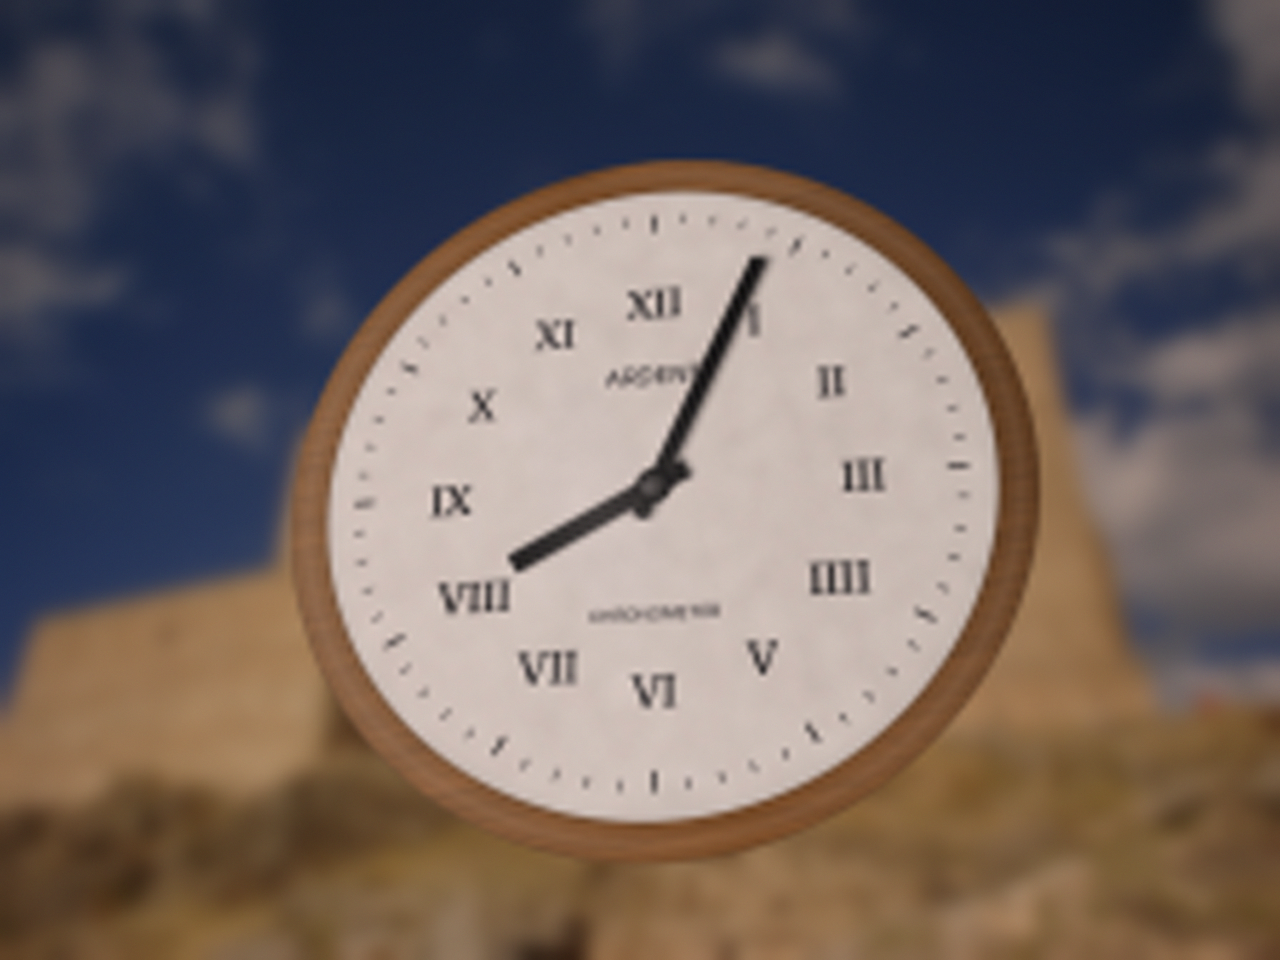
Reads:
h=8 m=4
